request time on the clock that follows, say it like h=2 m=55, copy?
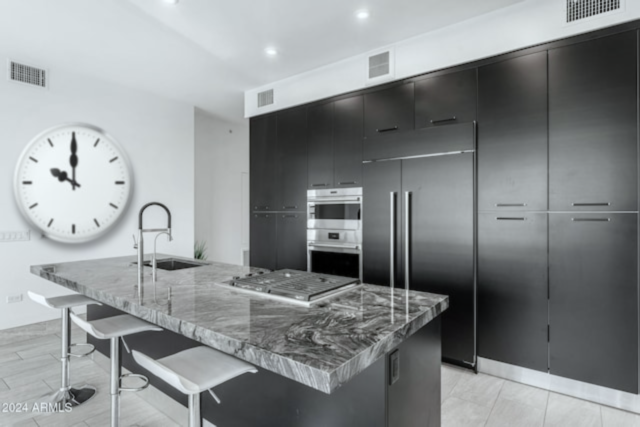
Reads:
h=10 m=0
